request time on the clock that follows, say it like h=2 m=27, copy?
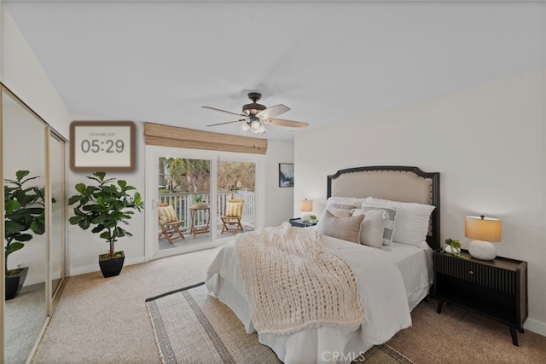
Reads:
h=5 m=29
